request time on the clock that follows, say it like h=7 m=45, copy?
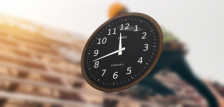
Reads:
h=11 m=42
